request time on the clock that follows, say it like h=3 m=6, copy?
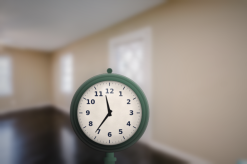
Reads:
h=11 m=36
